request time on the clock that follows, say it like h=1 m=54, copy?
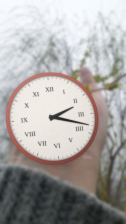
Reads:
h=2 m=18
